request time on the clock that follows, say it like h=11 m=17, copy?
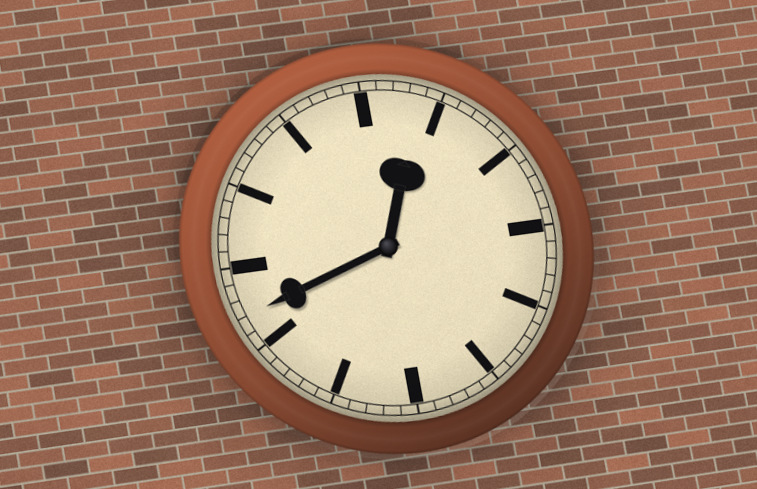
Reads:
h=12 m=42
